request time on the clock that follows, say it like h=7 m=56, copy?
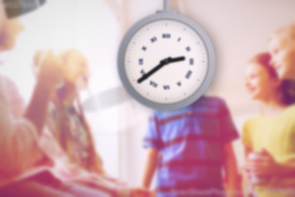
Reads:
h=2 m=39
